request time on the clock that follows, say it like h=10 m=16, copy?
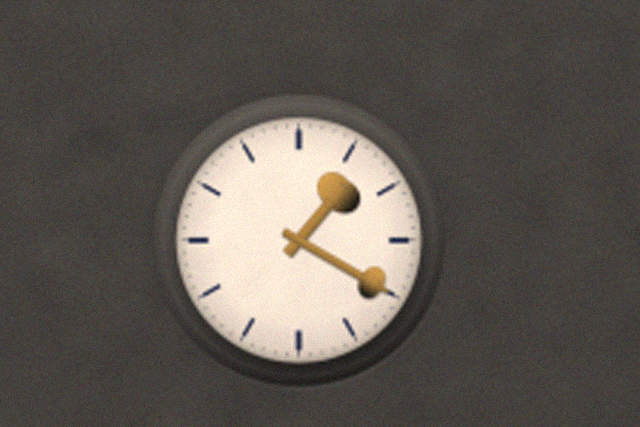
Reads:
h=1 m=20
